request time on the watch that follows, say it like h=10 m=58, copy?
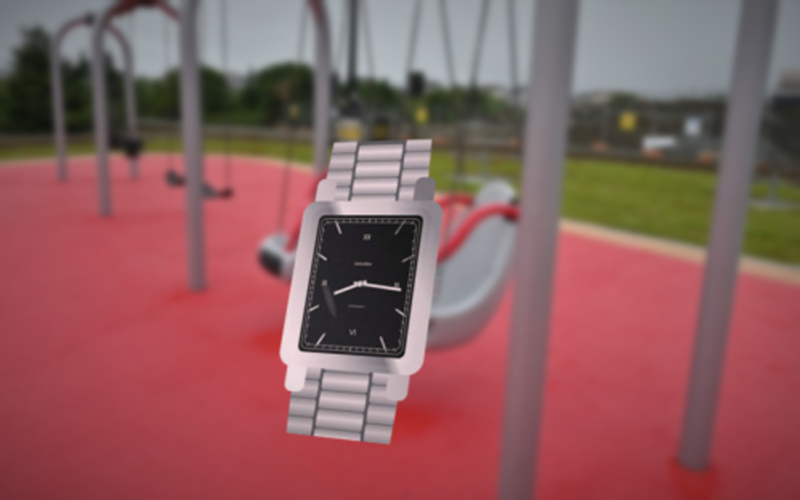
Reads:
h=8 m=16
